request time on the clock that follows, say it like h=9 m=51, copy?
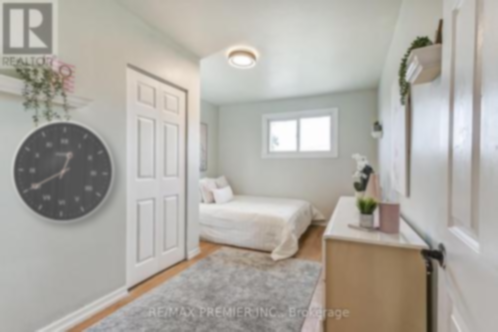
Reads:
h=12 m=40
